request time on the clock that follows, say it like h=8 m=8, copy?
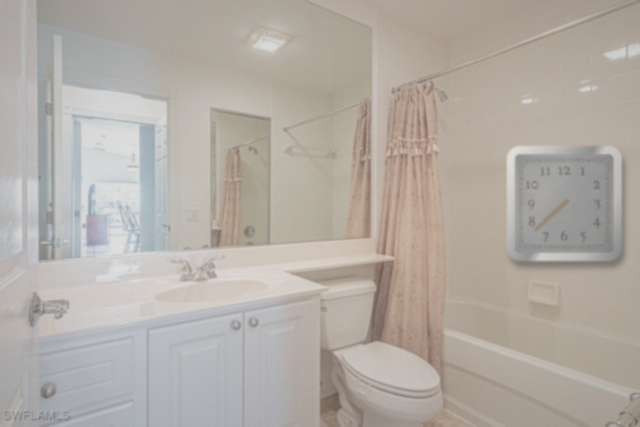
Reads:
h=7 m=38
